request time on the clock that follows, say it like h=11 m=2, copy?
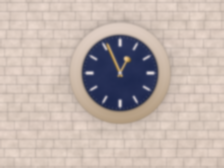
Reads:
h=12 m=56
